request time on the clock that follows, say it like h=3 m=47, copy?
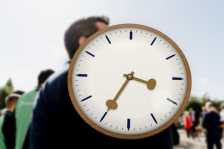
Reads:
h=3 m=35
